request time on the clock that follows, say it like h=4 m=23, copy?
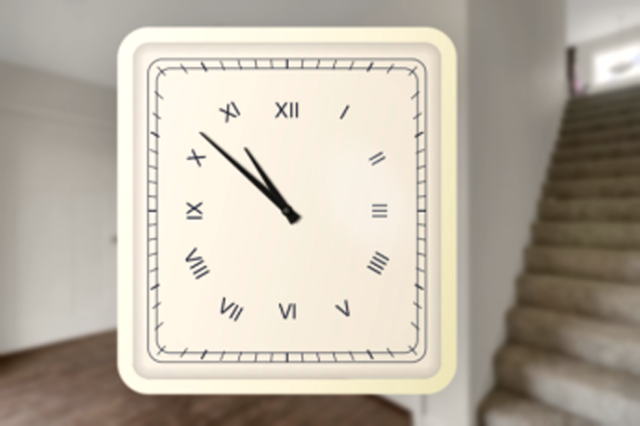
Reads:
h=10 m=52
